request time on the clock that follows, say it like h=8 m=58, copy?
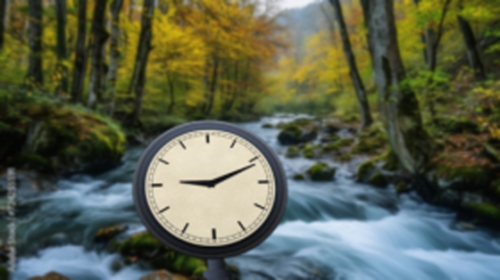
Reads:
h=9 m=11
